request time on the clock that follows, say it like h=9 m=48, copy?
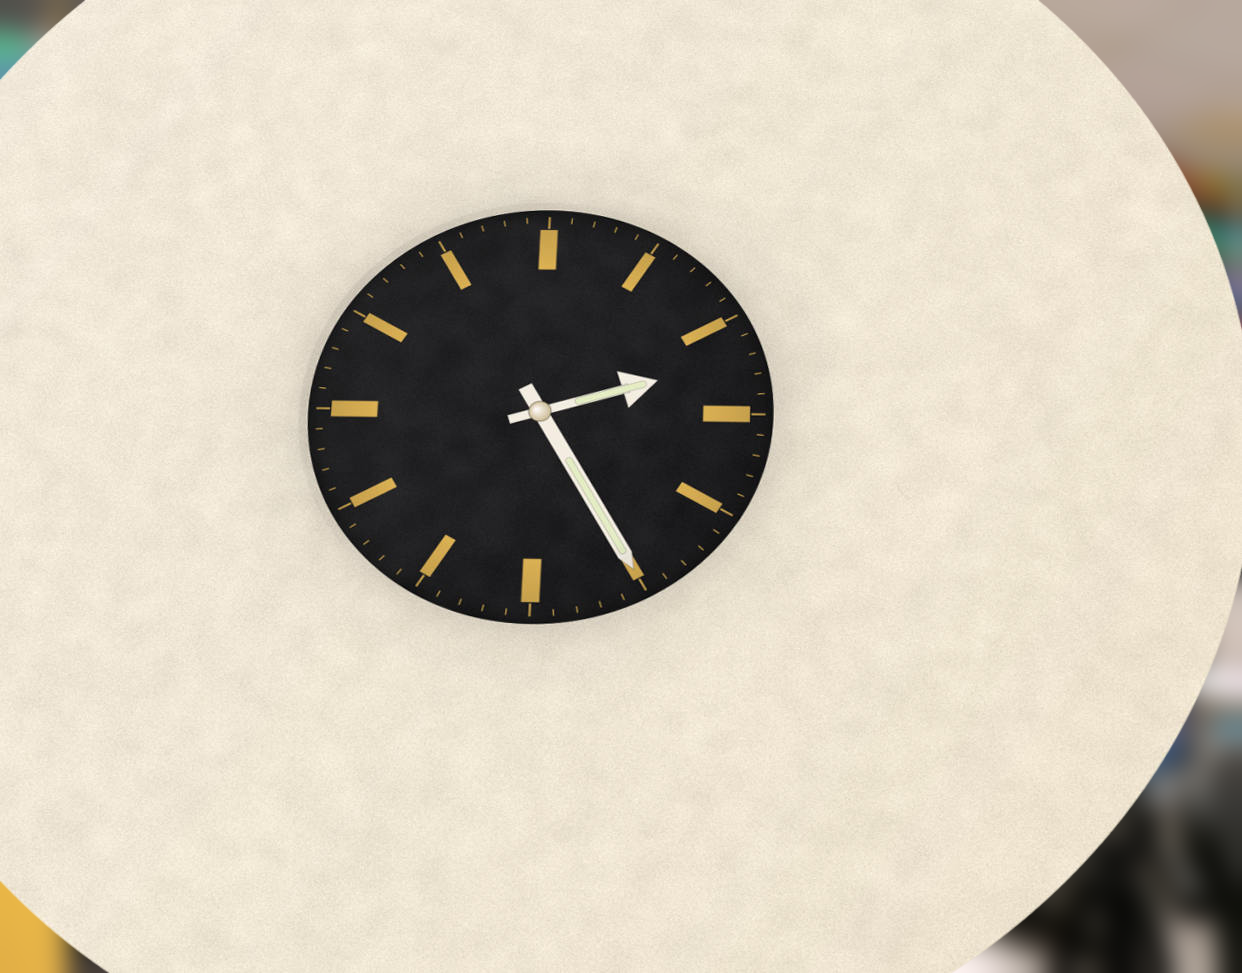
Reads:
h=2 m=25
